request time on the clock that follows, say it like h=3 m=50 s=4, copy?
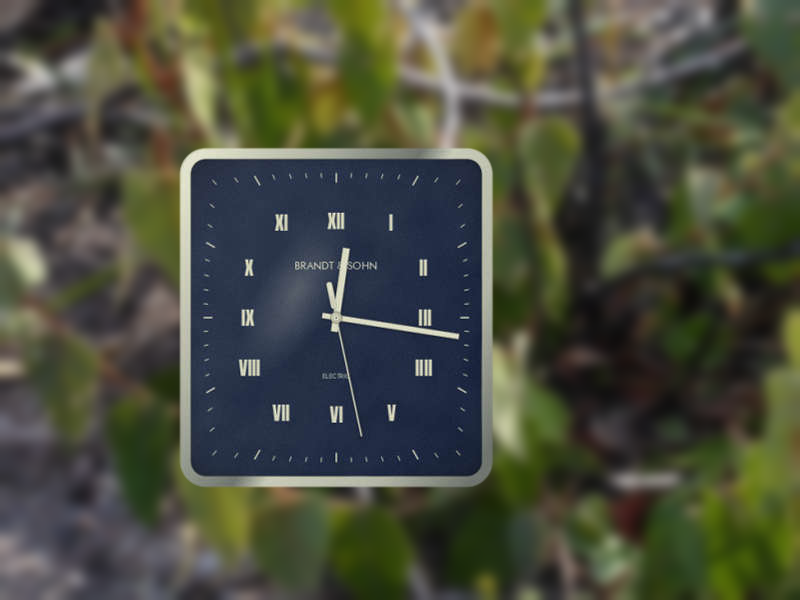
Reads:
h=12 m=16 s=28
